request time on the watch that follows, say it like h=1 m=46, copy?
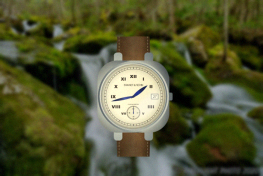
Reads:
h=1 m=43
